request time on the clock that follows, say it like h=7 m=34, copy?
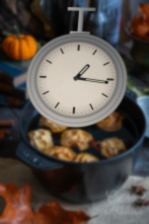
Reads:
h=1 m=16
